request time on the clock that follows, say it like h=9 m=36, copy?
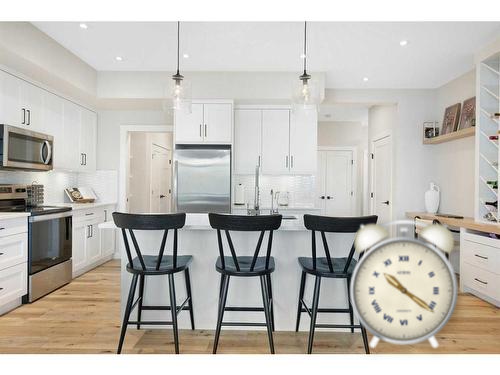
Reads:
h=10 m=21
